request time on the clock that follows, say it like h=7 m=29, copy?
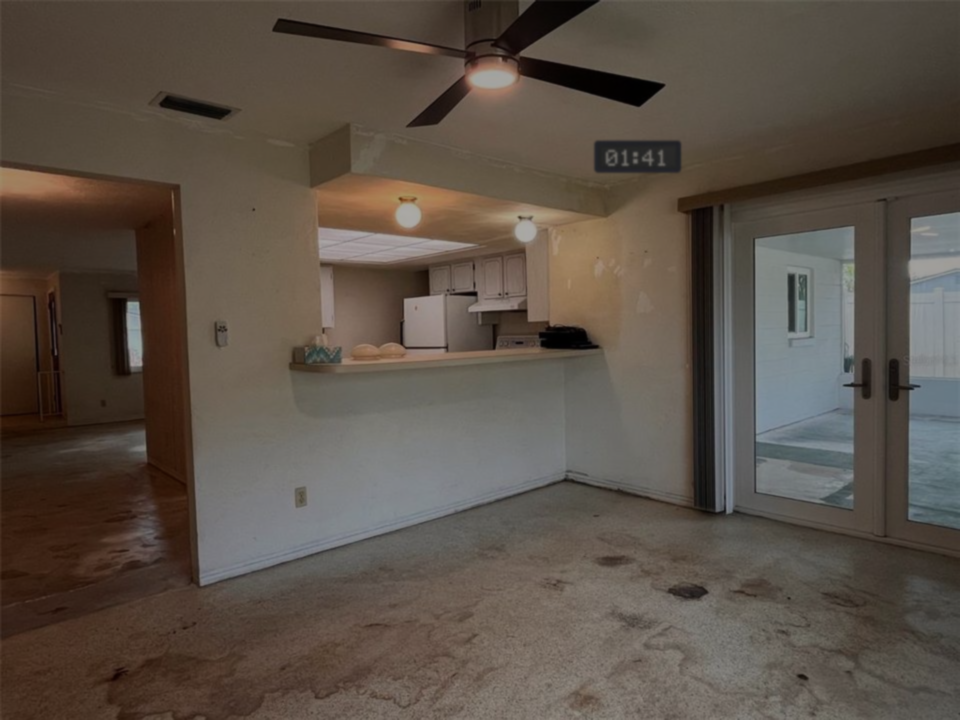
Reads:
h=1 m=41
